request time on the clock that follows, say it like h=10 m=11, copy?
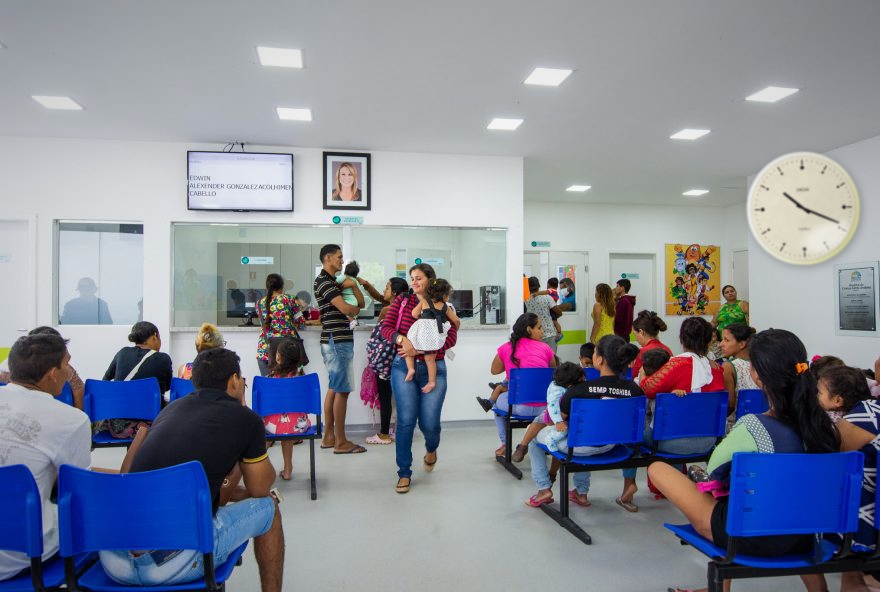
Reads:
h=10 m=19
